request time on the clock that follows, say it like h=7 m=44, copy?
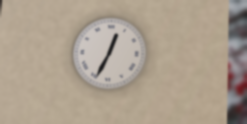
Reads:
h=12 m=34
